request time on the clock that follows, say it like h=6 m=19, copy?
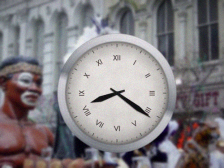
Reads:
h=8 m=21
